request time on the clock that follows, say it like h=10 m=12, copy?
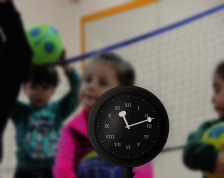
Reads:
h=11 m=12
